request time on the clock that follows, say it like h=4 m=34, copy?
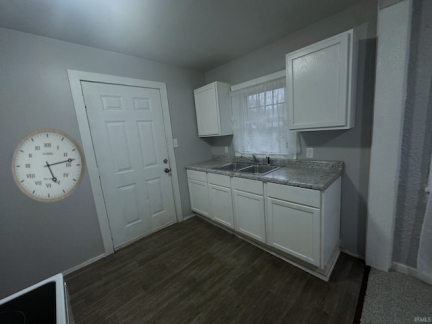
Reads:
h=5 m=13
